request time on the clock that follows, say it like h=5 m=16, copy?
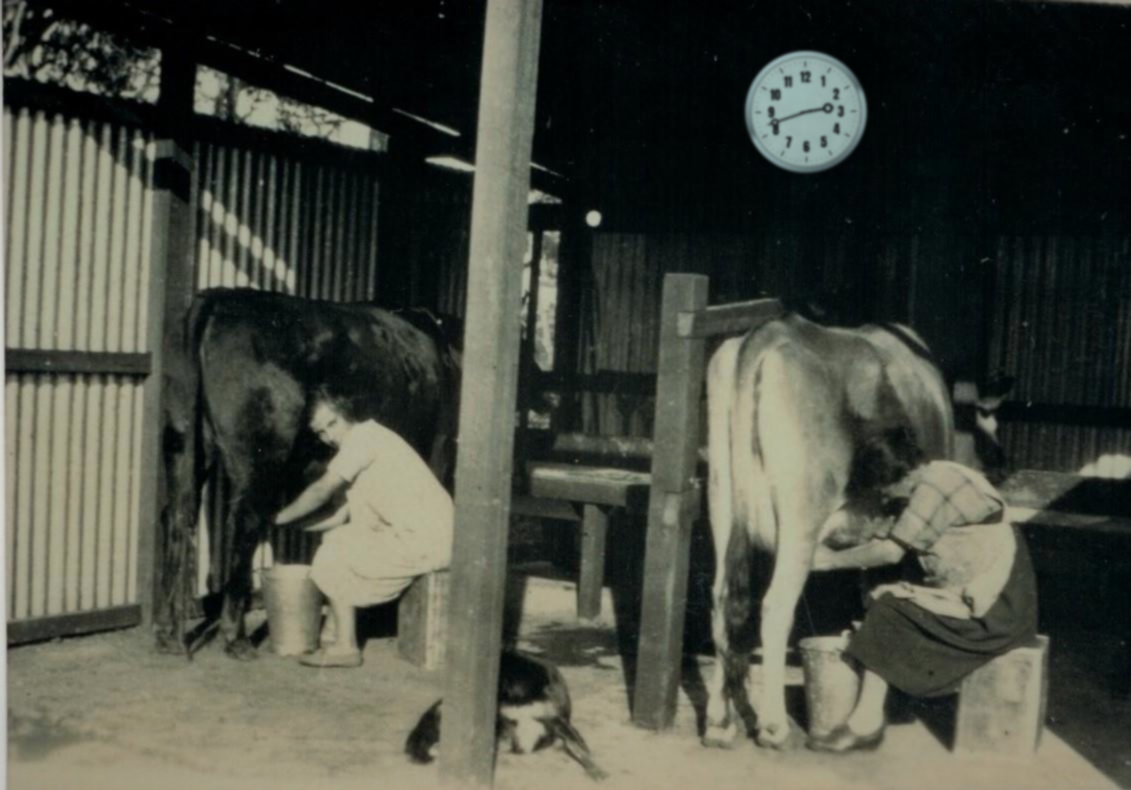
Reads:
h=2 m=42
